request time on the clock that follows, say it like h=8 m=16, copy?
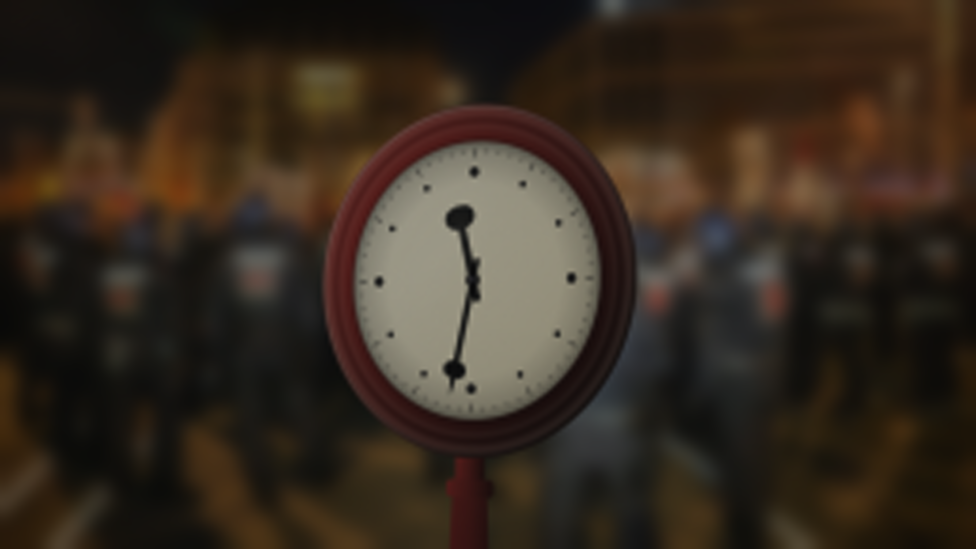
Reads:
h=11 m=32
